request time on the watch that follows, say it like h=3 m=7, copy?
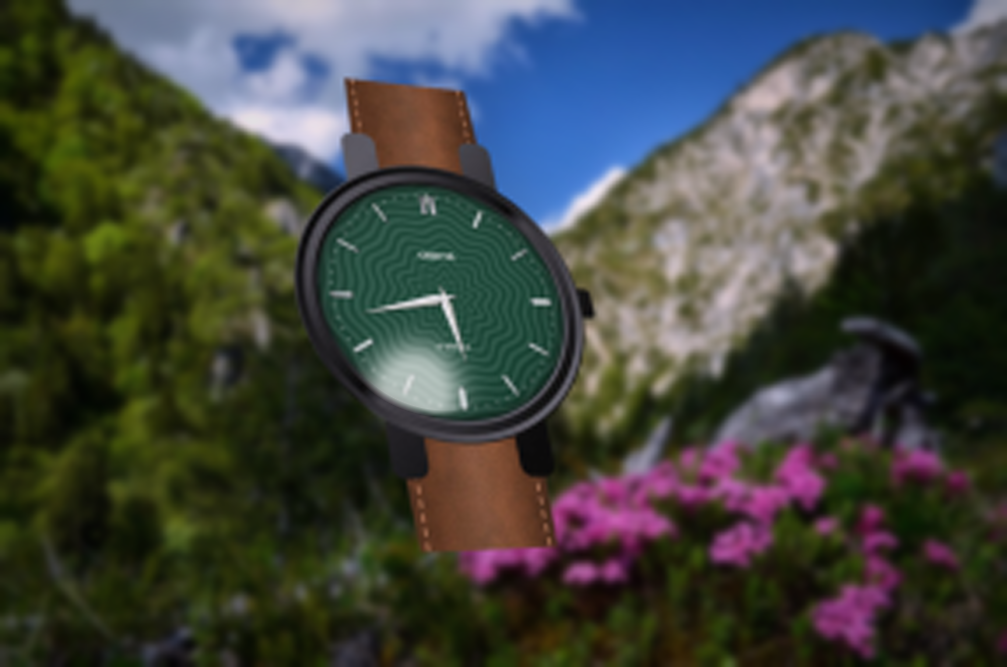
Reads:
h=5 m=43
